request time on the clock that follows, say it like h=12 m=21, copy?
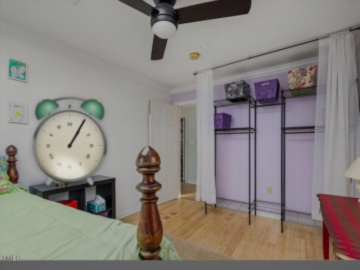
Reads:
h=1 m=5
